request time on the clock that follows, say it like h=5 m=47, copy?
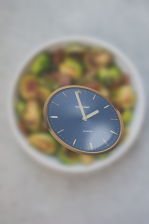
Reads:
h=1 m=59
